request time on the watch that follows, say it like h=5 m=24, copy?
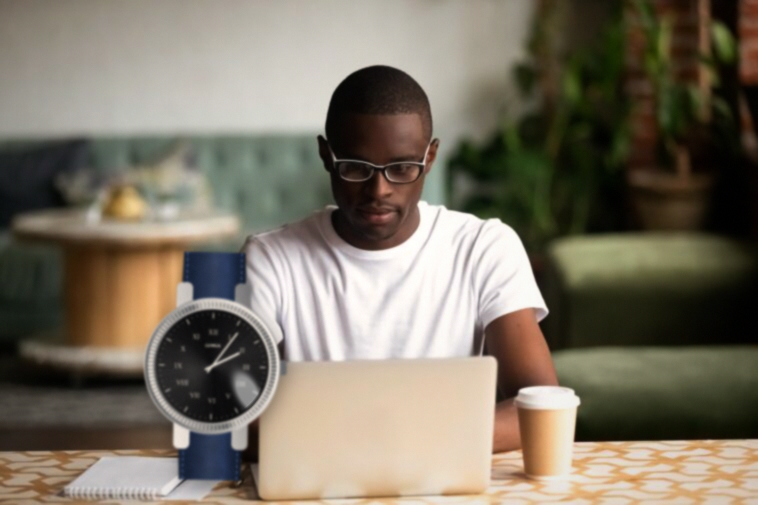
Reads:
h=2 m=6
